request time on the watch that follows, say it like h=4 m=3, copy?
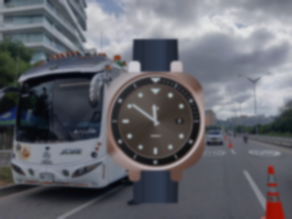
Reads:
h=11 m=51
